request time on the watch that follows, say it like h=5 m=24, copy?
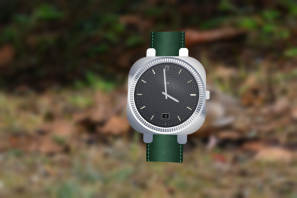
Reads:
h=3 m=59
